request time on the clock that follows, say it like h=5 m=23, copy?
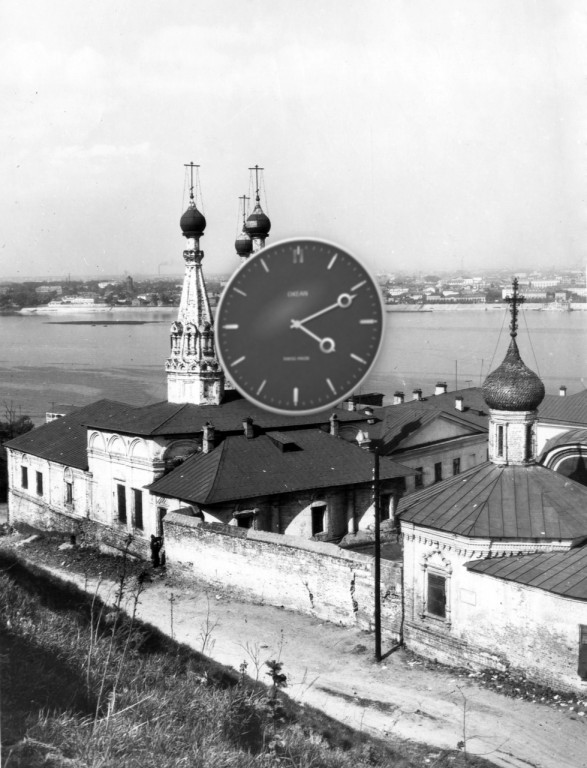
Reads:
h=4 m=11
